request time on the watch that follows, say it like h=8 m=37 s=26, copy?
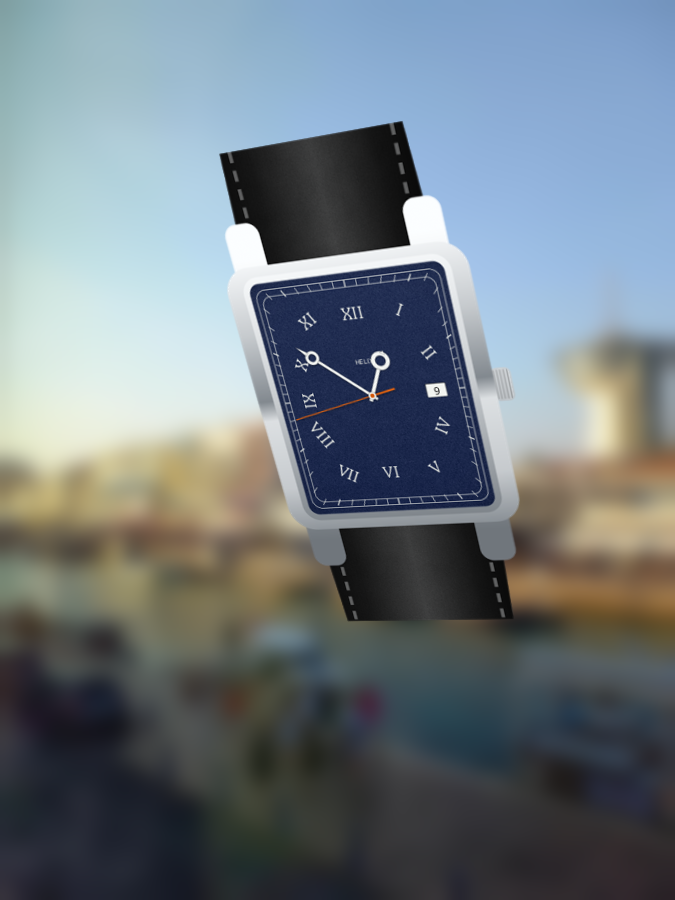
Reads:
h=12 m=51 s=43
